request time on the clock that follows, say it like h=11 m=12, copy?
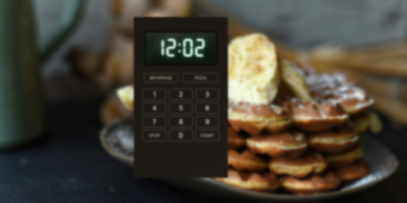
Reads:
h=12 m=2
